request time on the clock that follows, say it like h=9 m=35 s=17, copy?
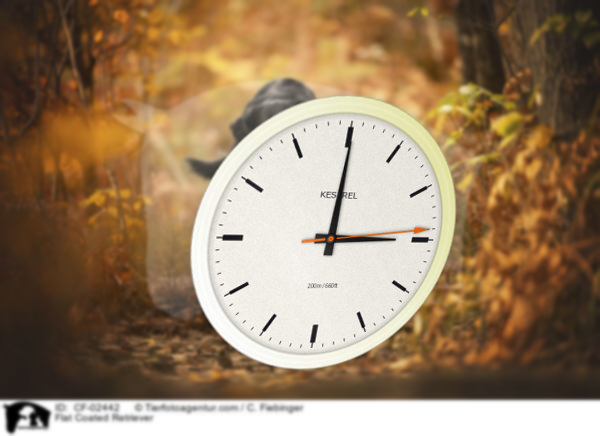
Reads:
h=3 m=0 s=14
